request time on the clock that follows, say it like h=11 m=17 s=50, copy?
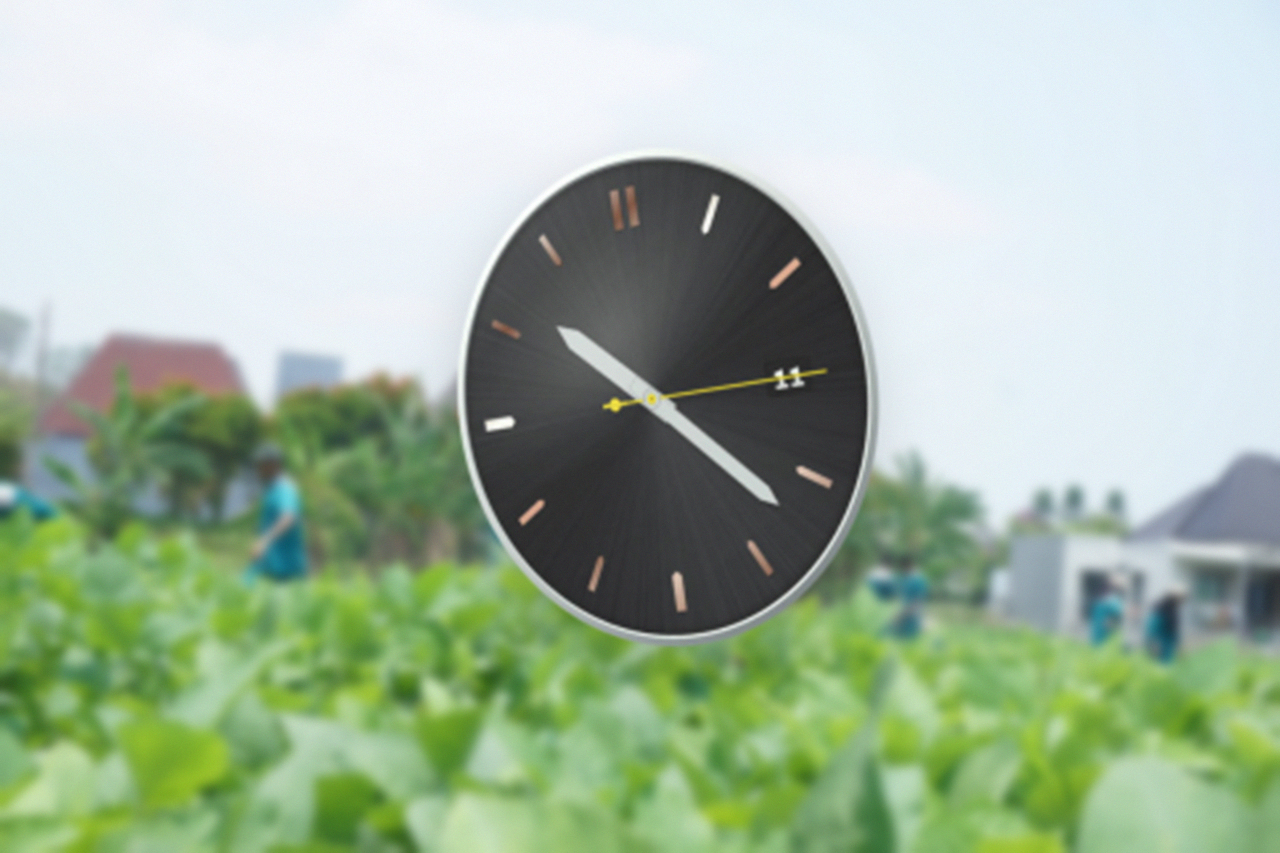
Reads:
h=10 m=22 s=15
